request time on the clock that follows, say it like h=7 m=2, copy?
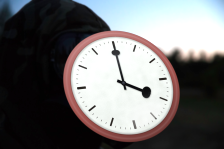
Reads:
h=4 m=0
